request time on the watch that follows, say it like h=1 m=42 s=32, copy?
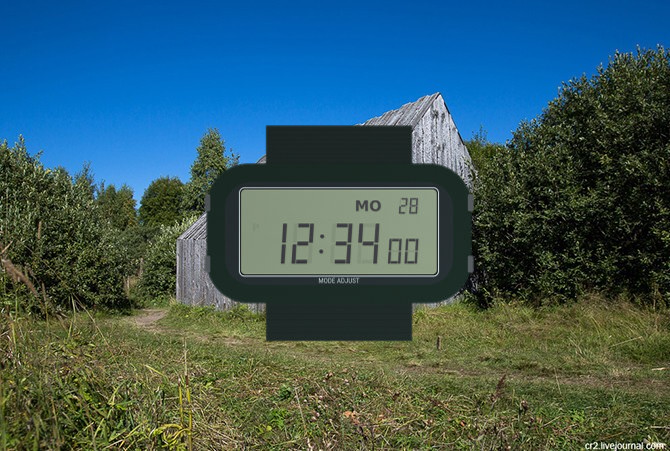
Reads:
h=12 m=34 s=0
